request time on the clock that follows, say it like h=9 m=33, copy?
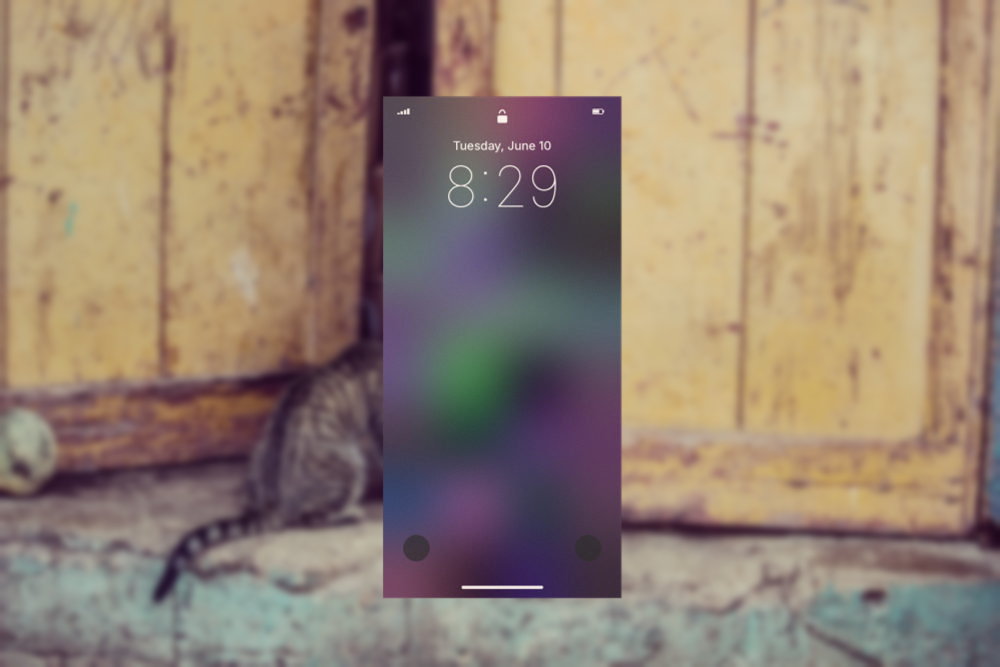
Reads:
h=8 m=29
